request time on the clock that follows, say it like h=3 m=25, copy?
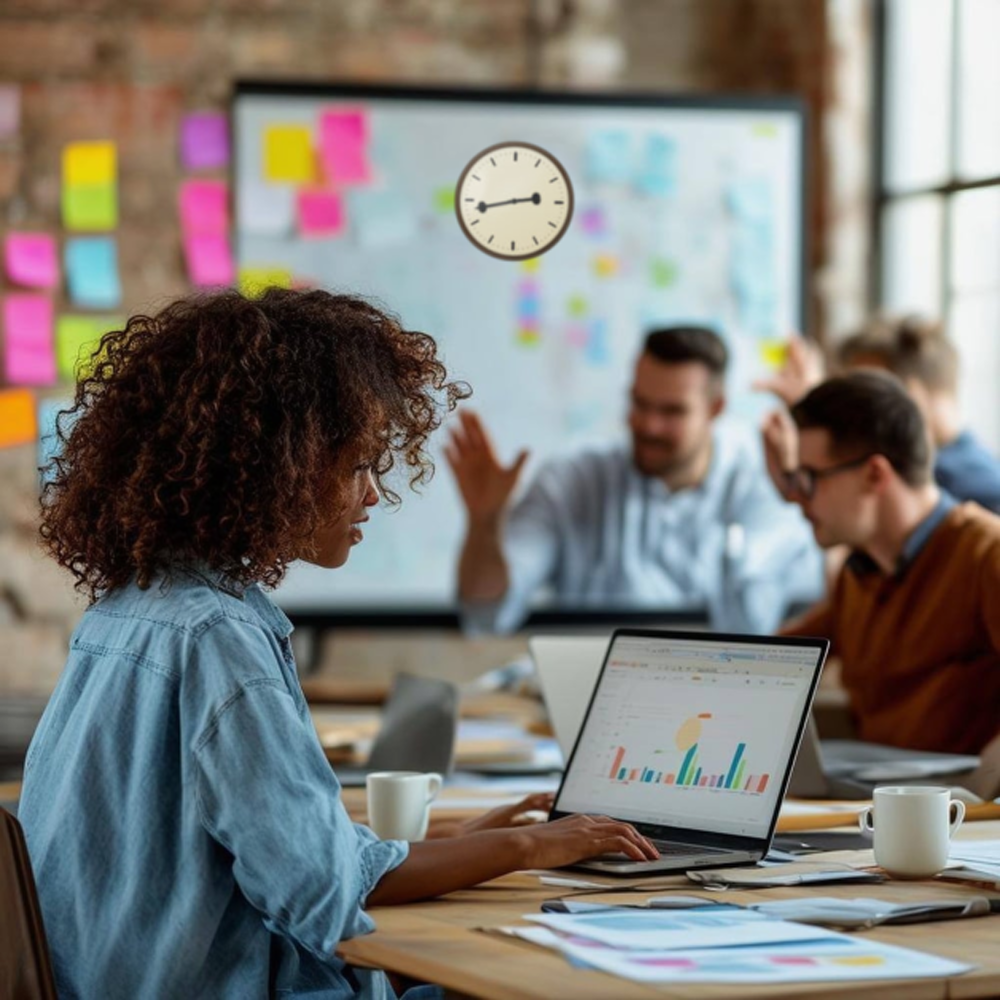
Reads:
h=2 m=43
